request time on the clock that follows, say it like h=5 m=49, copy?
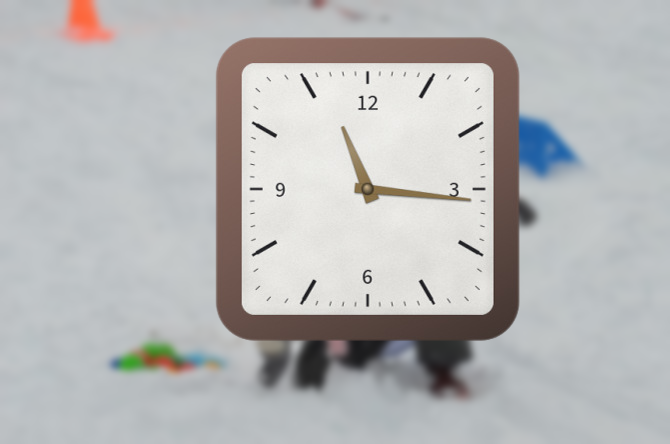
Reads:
h=11 m=16
